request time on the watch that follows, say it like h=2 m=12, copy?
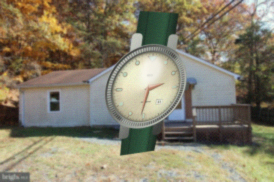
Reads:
h=2 m=31
